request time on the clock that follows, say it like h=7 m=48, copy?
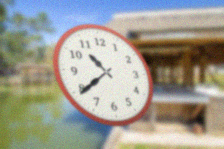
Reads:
h=10 m=39
